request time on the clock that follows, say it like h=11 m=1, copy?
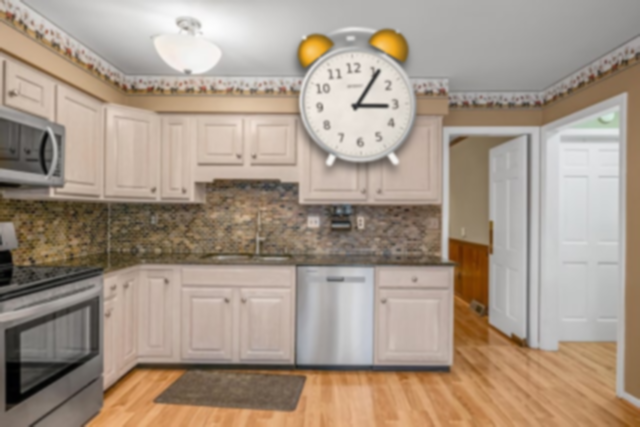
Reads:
h=3 m=6
